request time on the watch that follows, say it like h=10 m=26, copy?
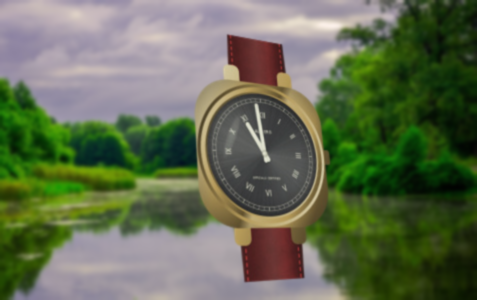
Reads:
h=10 m=59
